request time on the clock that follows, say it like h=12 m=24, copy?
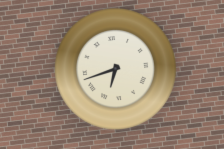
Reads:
h=6 m=43
